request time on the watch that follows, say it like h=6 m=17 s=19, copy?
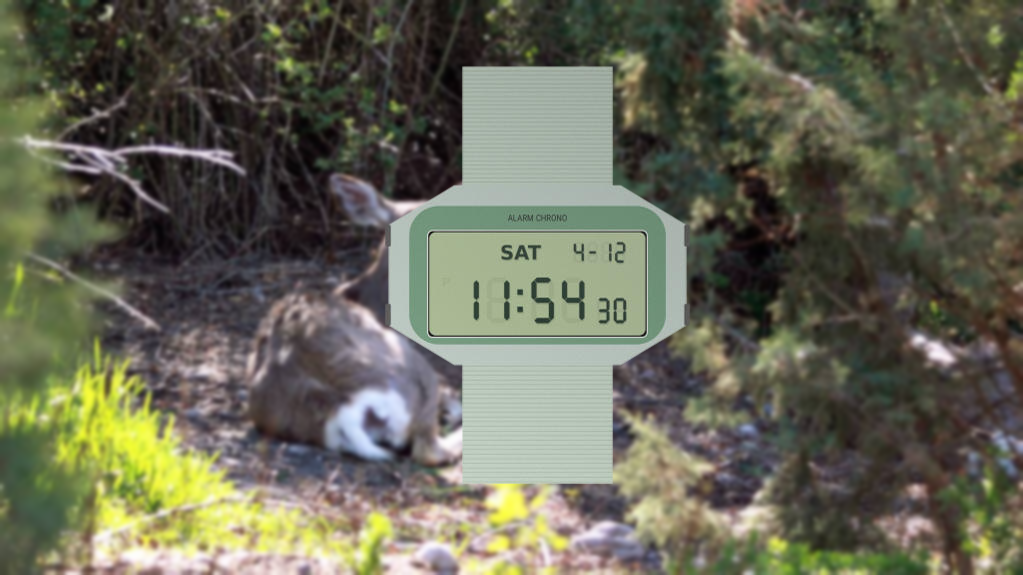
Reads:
h=11 m=54 s=30
